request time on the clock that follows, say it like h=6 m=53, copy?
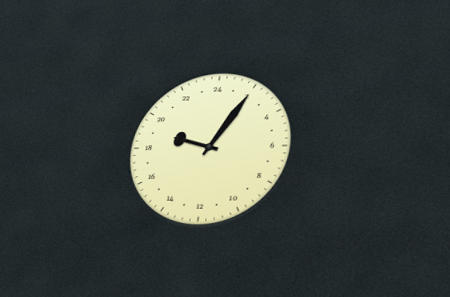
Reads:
h=19 m=5
